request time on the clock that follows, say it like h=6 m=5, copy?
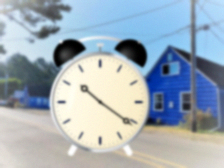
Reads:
h=10 m=21
